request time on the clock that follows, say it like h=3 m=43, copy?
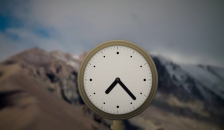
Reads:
h=7 m=23
